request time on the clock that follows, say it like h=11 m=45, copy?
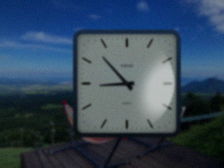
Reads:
h=8 m=53
